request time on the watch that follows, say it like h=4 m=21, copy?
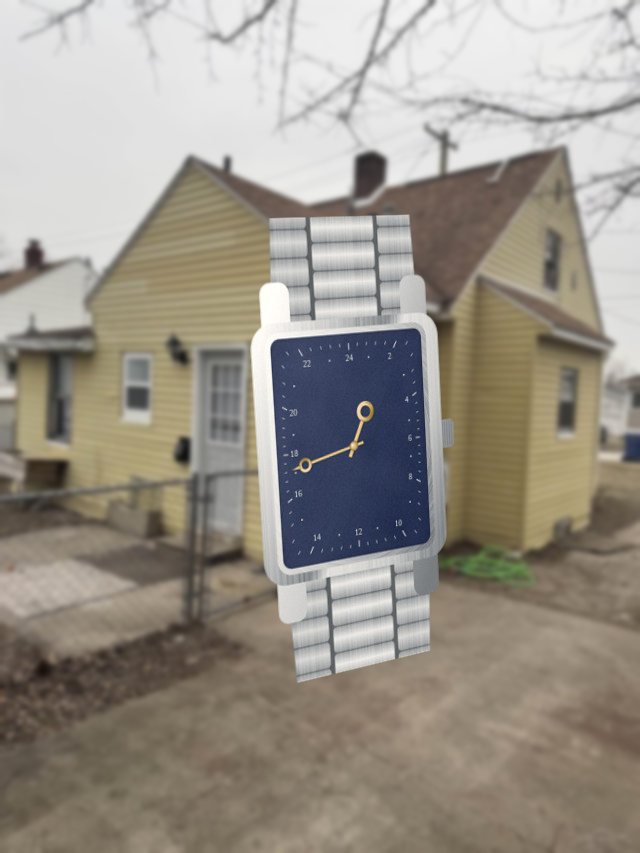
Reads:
h=1 m=43
